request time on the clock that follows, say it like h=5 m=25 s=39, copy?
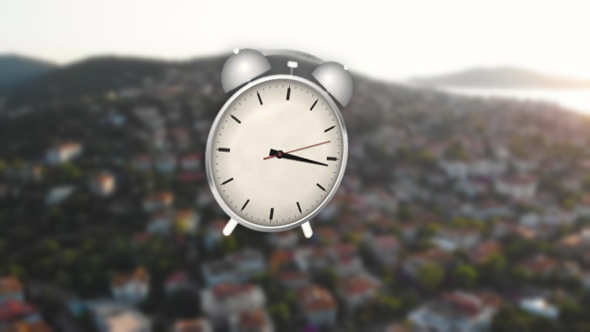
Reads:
h=3 m=16 s=12
